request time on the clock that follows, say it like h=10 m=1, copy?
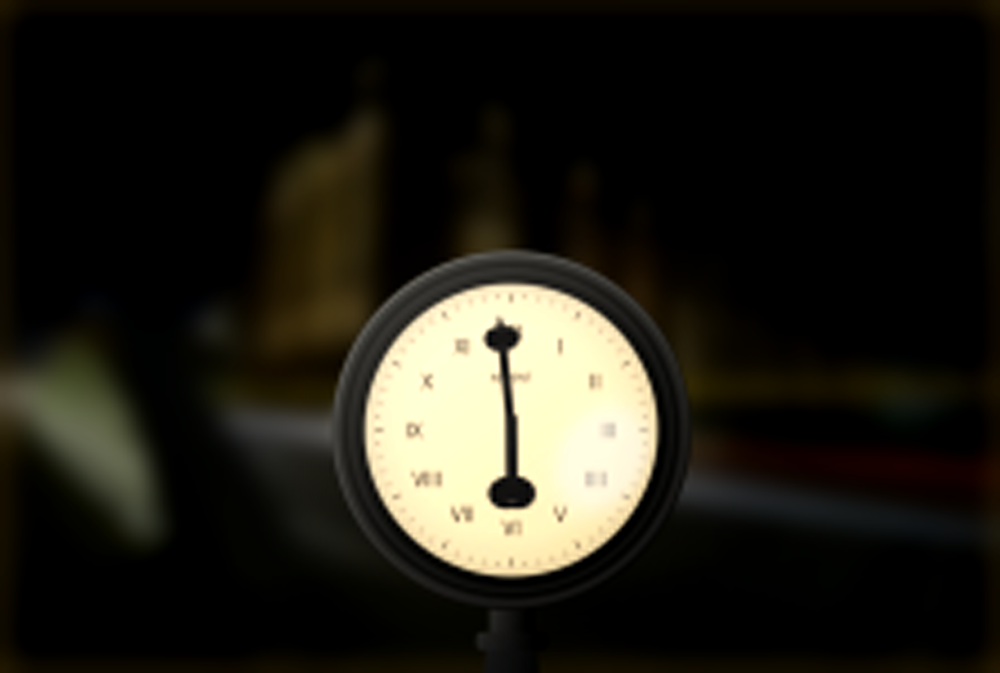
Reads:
h=5 m=59
